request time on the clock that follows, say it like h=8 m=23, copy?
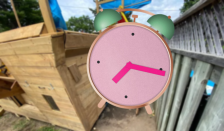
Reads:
h=7 m=16
